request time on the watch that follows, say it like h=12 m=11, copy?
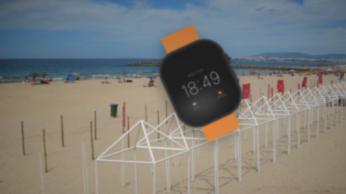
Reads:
h=18 m=49
